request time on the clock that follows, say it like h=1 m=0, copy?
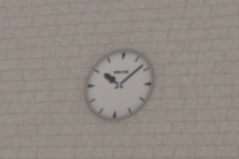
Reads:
h=10 m=8
